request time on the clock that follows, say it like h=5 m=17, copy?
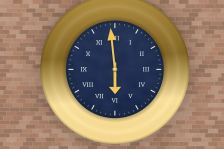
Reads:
h=5 m=59
